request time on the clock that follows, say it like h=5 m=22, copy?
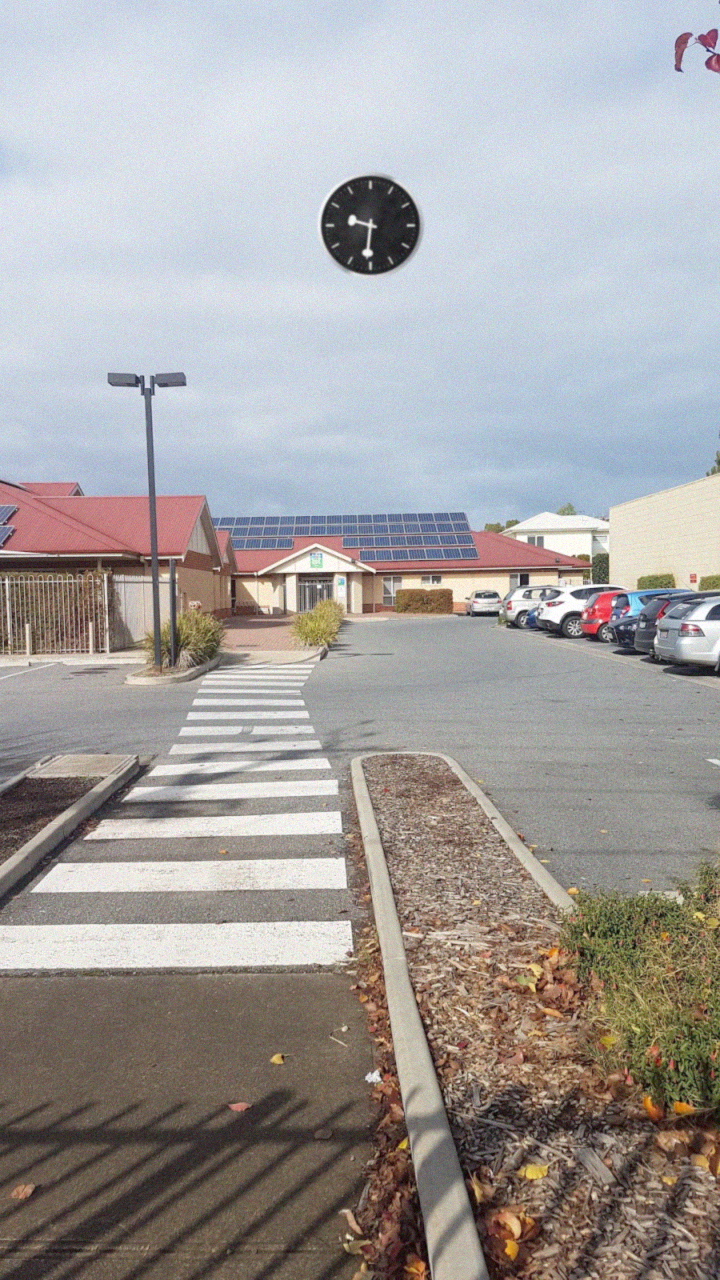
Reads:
h=9 m=31
